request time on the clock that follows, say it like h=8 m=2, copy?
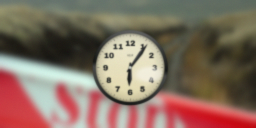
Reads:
h=6 m=6
